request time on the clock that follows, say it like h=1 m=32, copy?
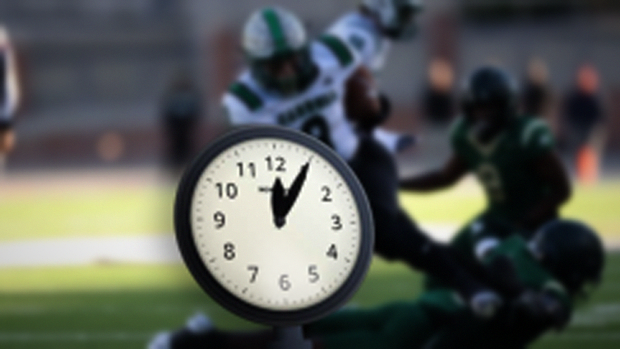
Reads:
h=12 m=5
